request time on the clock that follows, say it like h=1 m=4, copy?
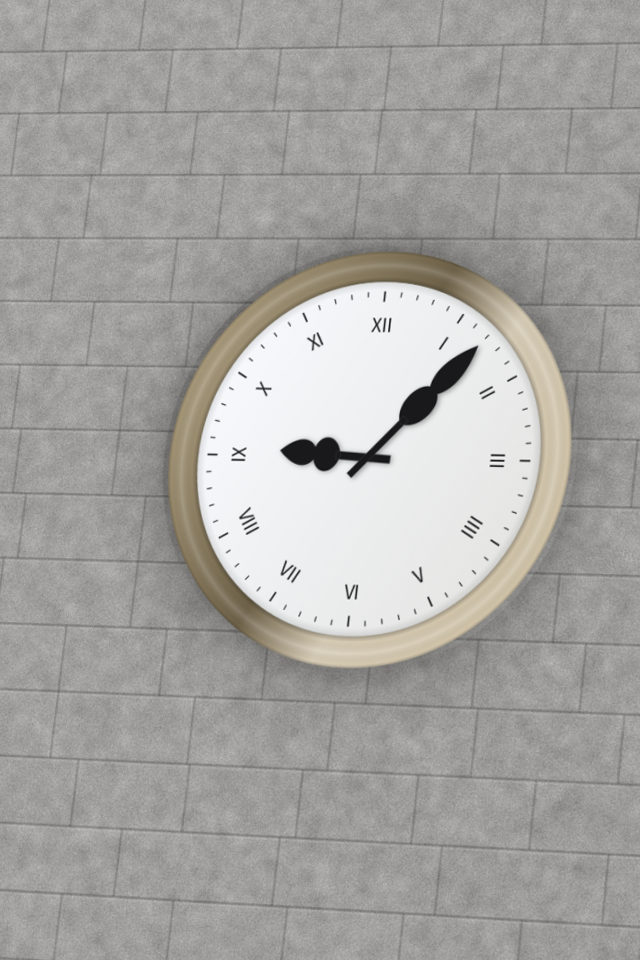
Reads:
h=9 m=7
